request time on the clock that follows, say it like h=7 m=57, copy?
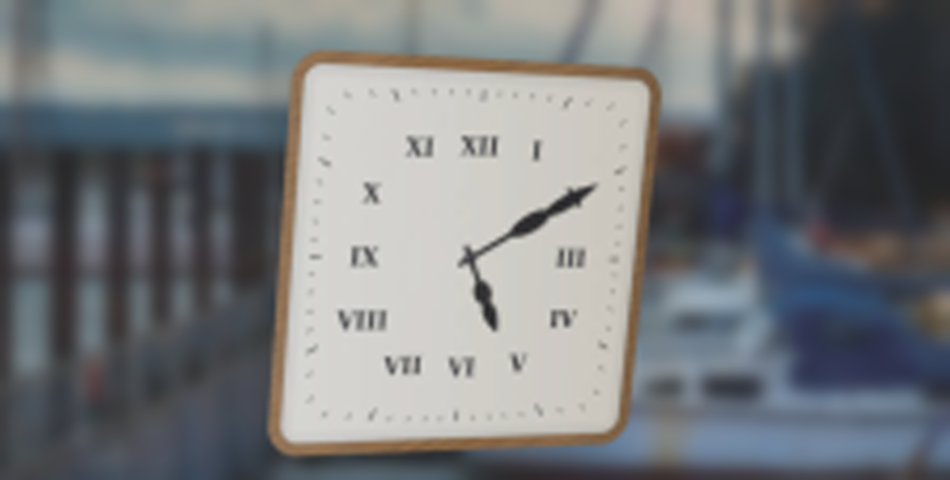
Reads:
h=5 m=10
